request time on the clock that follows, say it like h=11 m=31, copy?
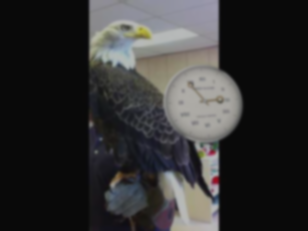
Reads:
h=2 m=54
